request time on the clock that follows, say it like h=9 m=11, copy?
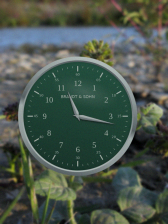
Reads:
h=11 m=17
